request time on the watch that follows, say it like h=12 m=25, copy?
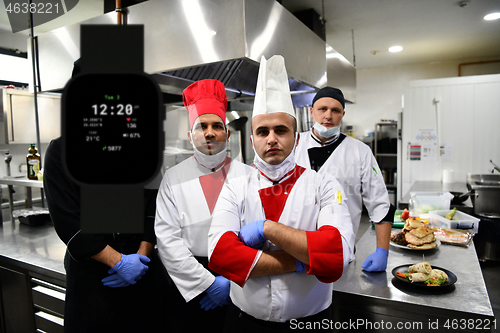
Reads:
h=12 m=20
